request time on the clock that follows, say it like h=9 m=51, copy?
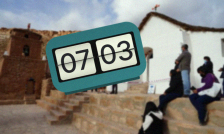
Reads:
h=7 m=3
